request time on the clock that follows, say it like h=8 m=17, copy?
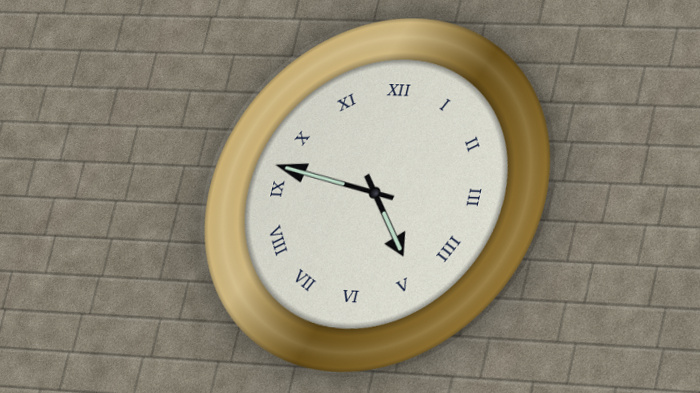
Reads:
h=4 m=47
